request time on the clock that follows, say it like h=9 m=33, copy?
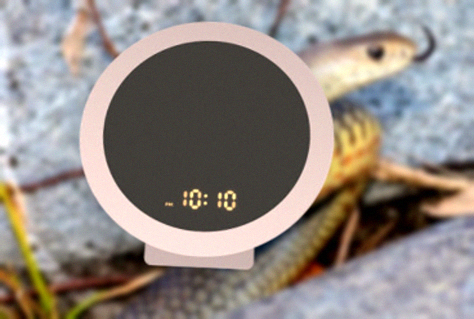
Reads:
h=10 m=10
